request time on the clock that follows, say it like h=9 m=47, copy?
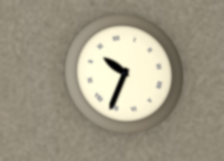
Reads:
h=10 m=36
